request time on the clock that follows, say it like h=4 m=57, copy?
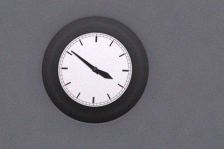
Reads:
h=3 m=51
